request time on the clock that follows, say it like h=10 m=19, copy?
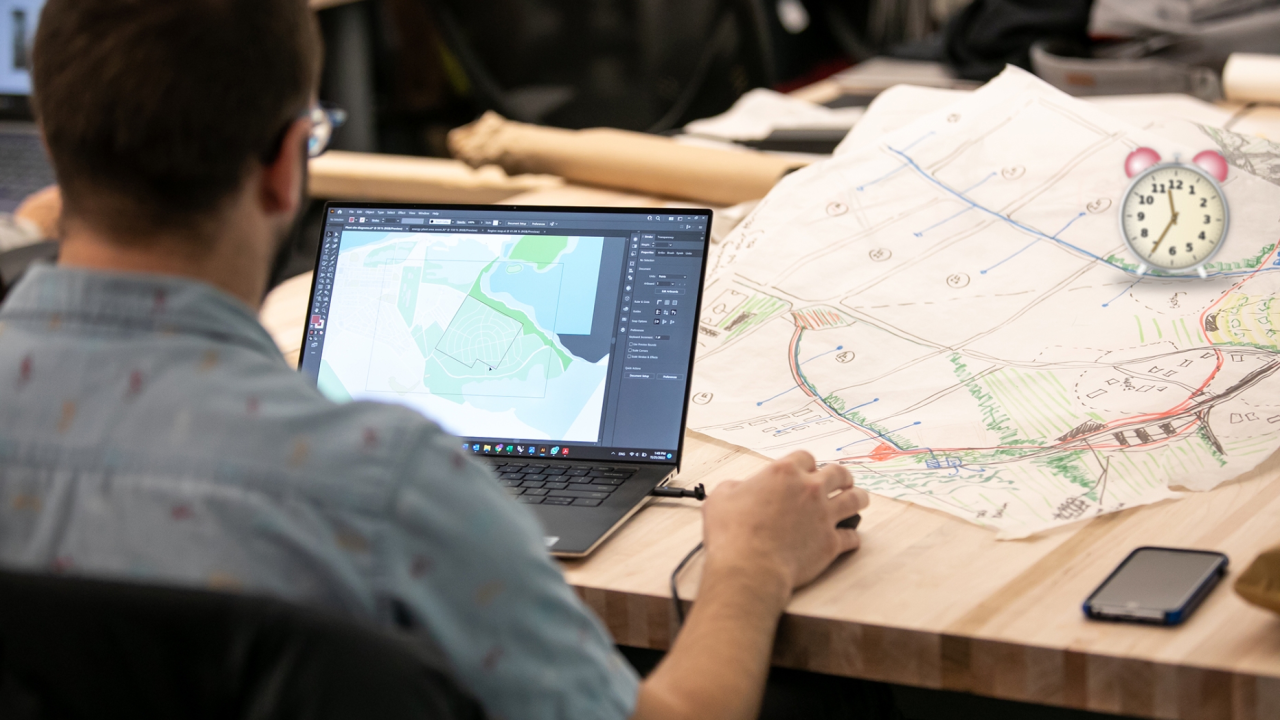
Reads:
h=11 m=35
